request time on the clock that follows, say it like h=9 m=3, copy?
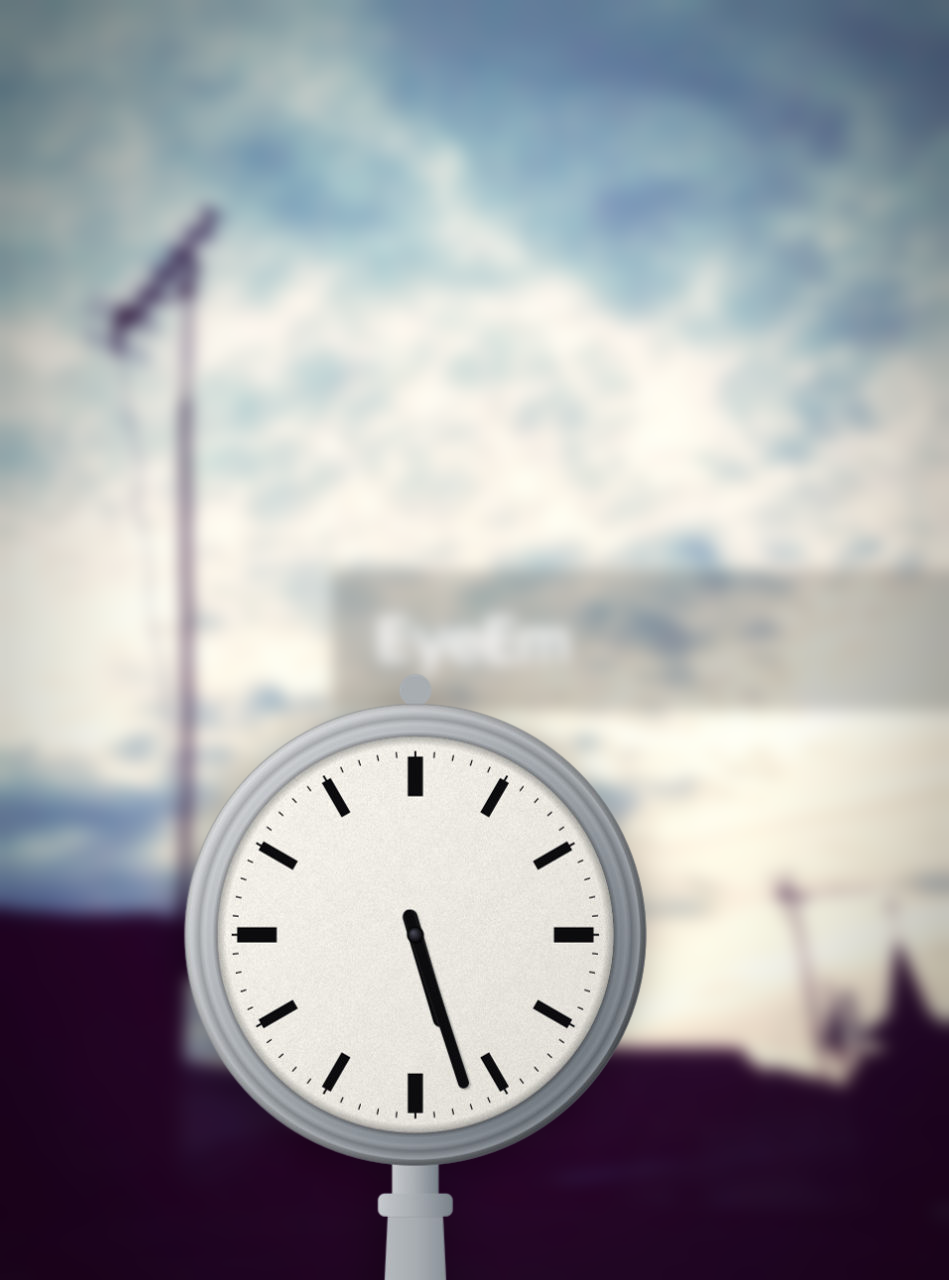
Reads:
h=5 m=27
